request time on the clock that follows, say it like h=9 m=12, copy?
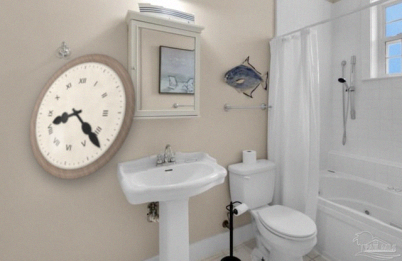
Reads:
h=8 m=22
